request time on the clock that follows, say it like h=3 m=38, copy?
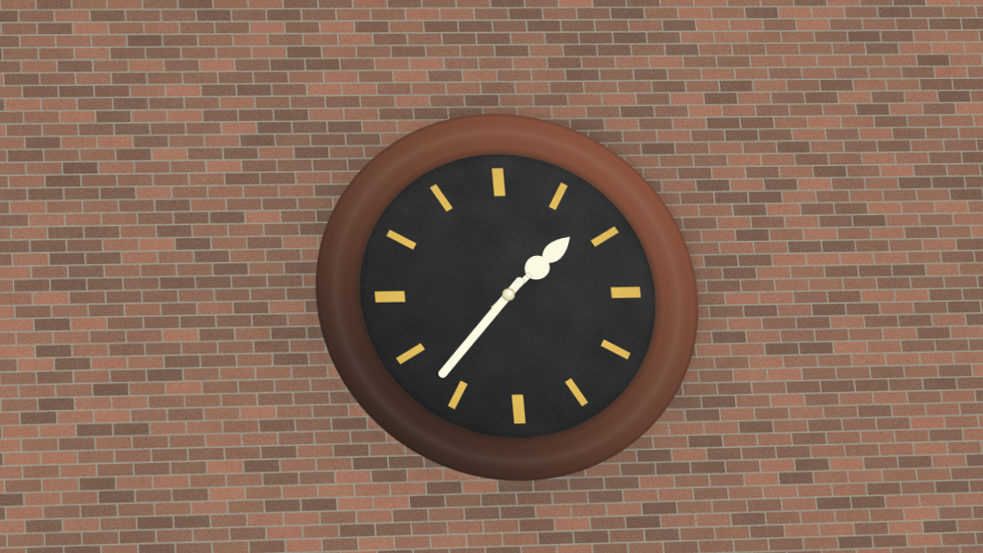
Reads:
h=1 m=37
